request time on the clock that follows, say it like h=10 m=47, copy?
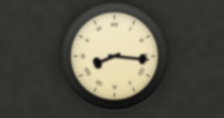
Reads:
h=8 m=16
